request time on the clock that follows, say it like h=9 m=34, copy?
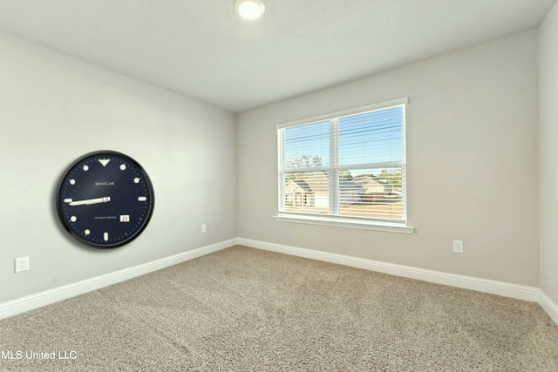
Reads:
h=8 m=44
